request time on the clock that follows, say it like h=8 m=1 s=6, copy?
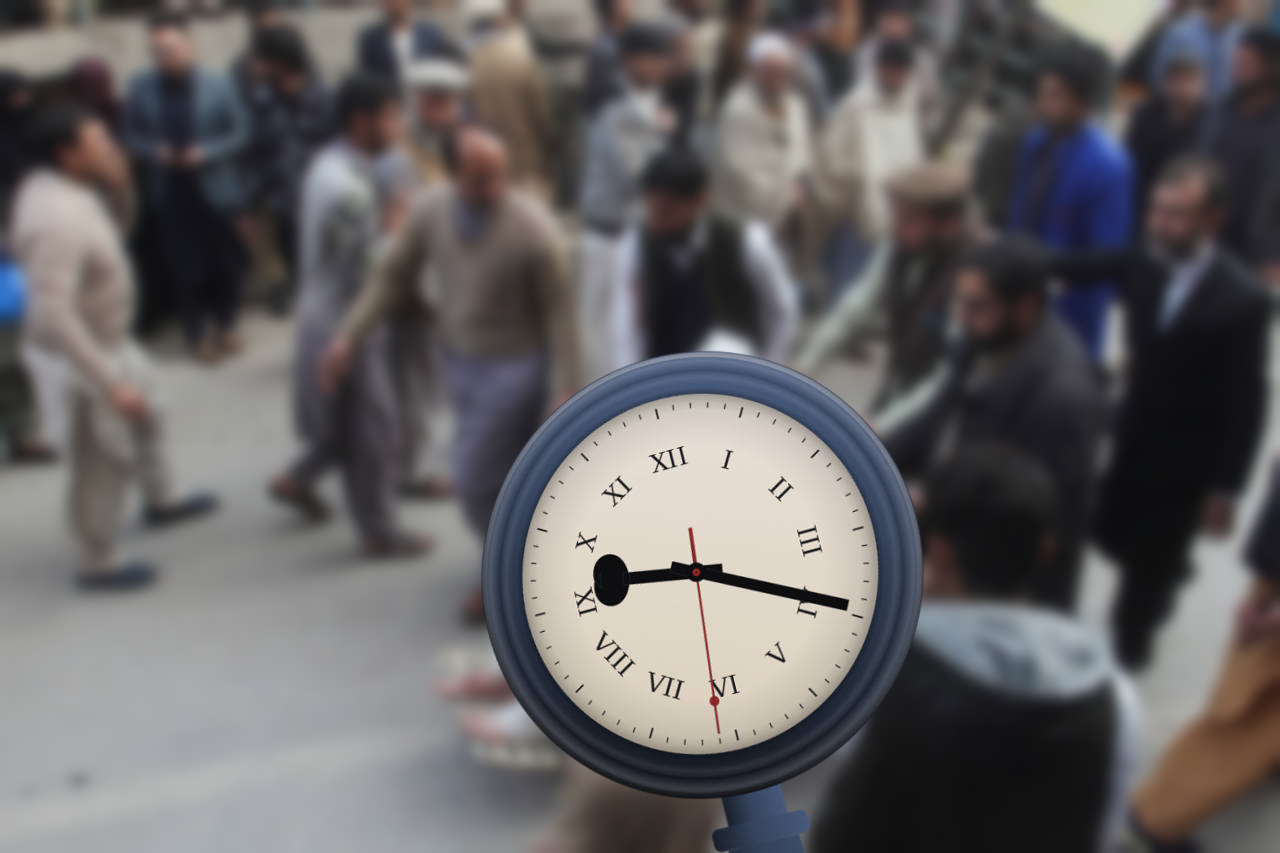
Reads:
h=9 m=19 s=31
